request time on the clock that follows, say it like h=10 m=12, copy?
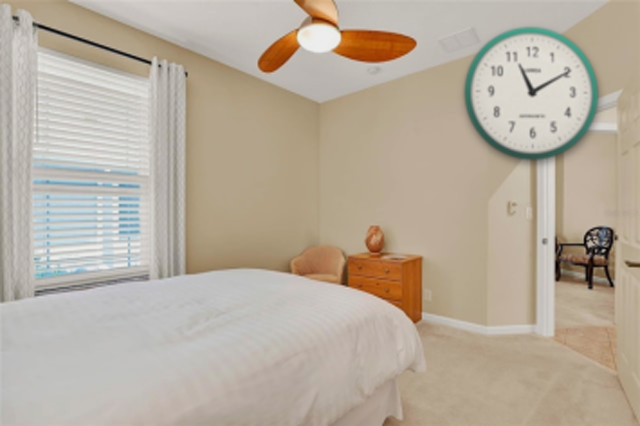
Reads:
h=11 m=10
